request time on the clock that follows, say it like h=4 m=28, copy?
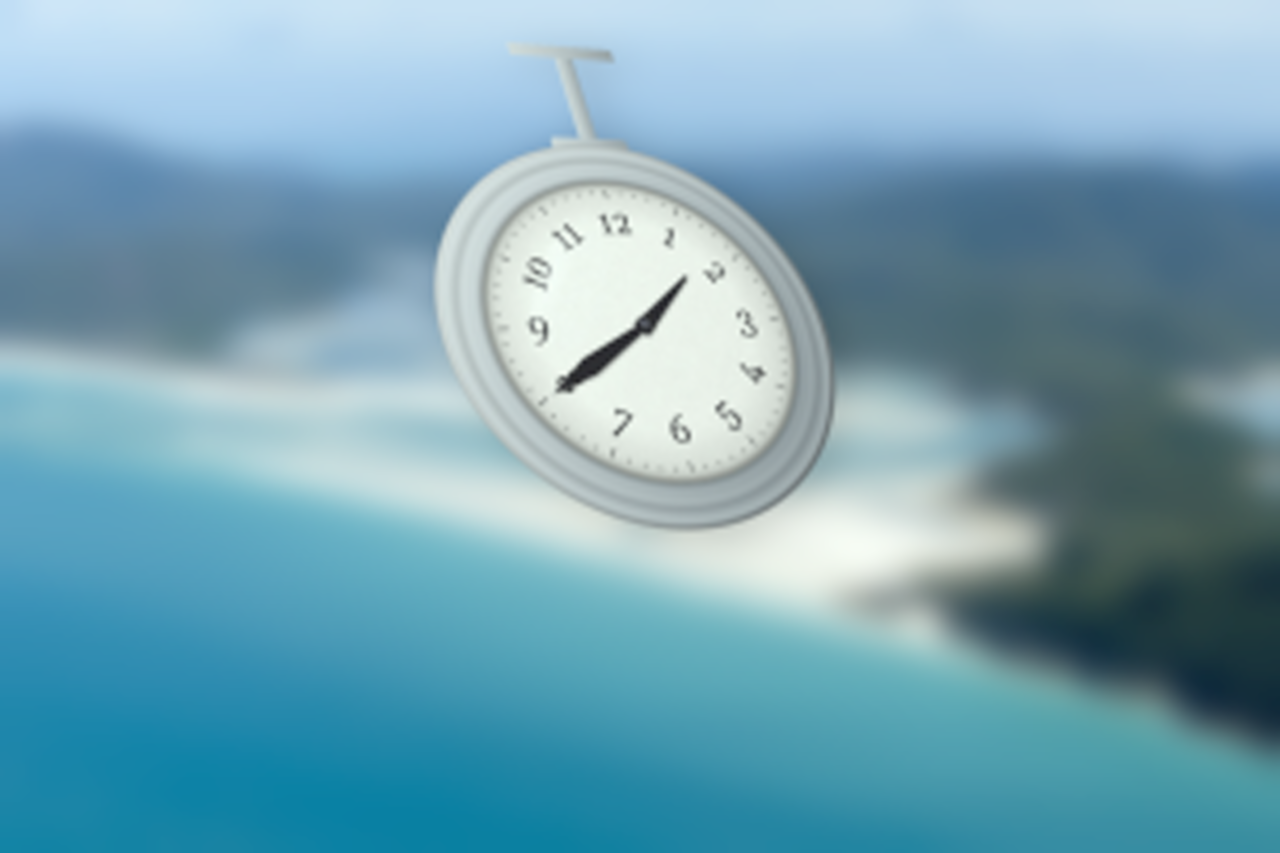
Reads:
h=1 m=40
